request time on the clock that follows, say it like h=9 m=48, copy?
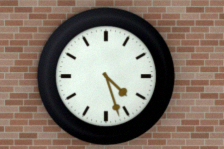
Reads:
h=4 m=27
